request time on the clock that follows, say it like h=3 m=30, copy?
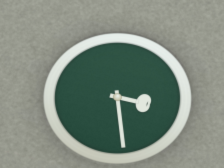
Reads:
h=3 m=29
